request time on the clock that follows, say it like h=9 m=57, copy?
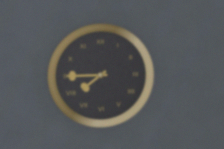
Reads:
h=7 m=45
